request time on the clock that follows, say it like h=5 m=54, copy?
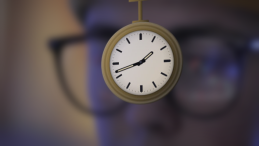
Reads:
h=1 m=42
